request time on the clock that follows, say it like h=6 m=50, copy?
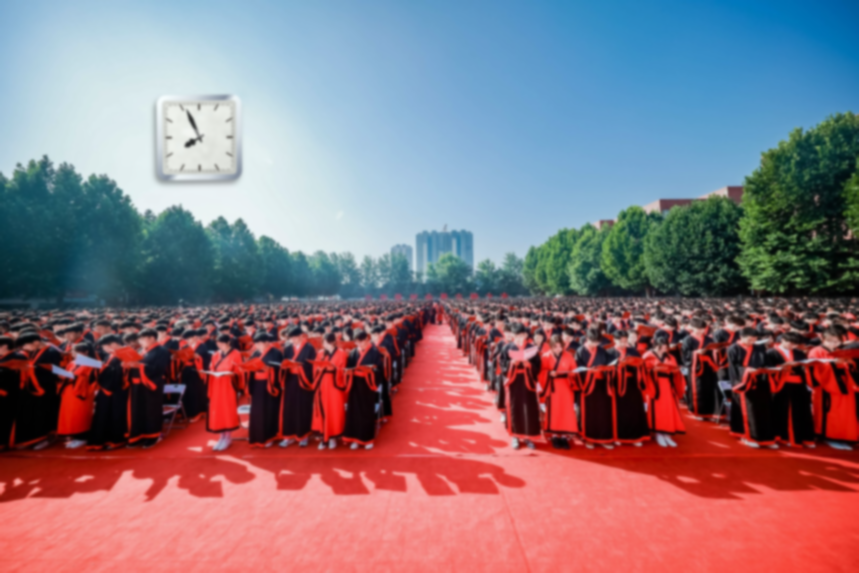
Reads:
h=7 m=56
